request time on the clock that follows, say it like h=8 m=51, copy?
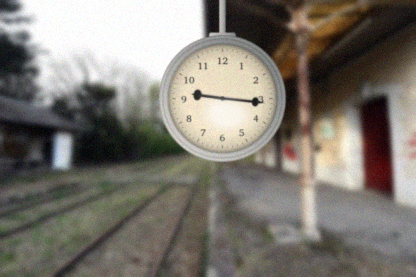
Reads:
h=9 m=16
